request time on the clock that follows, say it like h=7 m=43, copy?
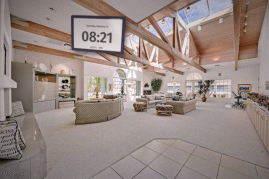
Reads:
h=8 m=21
